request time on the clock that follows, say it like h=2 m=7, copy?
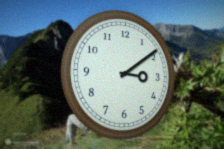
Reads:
h=3 m=9
